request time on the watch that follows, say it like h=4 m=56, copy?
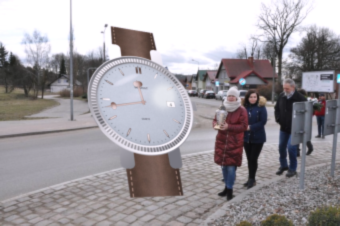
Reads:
h=11 m=43
